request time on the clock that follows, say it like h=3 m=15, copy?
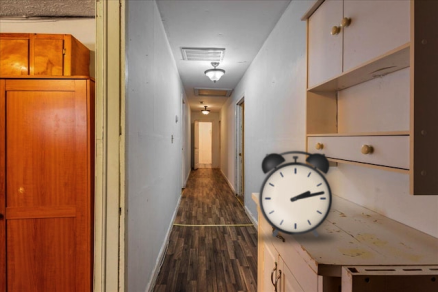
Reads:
h=2 m=13
